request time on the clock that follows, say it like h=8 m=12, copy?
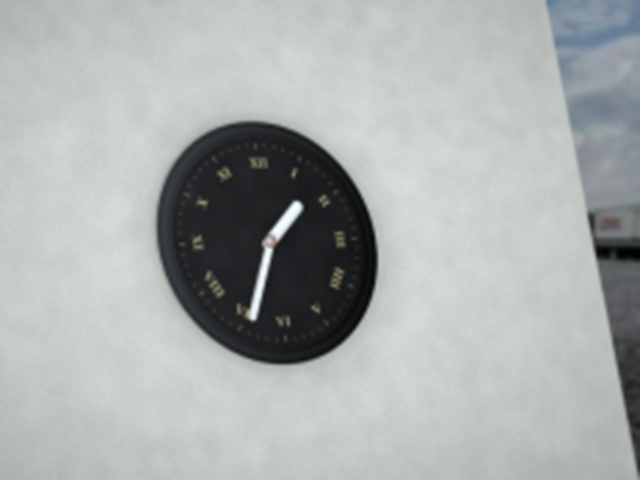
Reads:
h=1 m=34
